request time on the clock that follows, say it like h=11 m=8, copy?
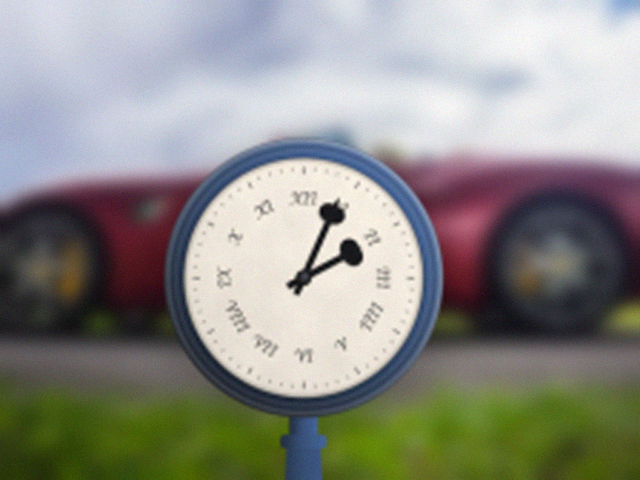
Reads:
h=2 m=4
